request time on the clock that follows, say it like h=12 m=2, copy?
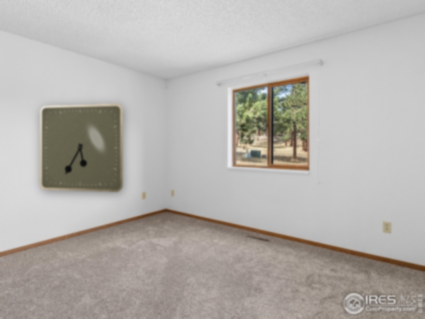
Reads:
h=5 m=35
